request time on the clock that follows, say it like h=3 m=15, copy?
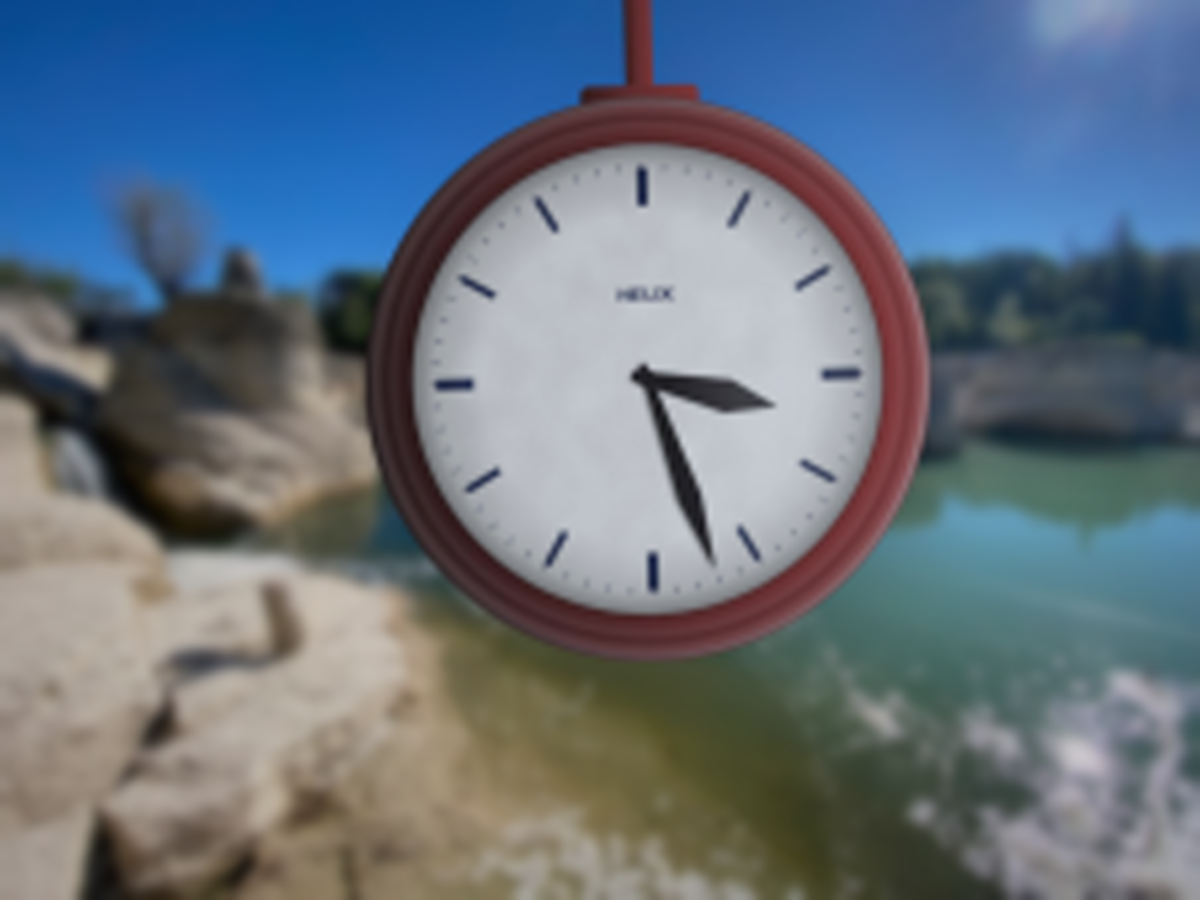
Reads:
h=3 m=27
